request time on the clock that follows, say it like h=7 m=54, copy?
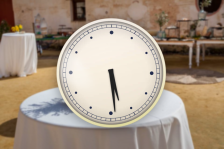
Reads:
h=5 m=29
